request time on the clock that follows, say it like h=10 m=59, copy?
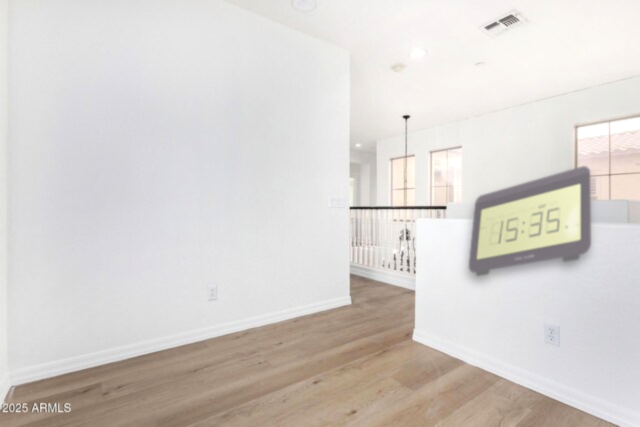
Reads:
h=15 m=35
